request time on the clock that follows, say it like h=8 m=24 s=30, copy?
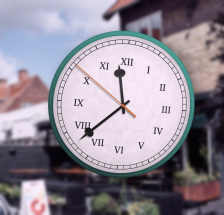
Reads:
h=11 m=37 s=51
